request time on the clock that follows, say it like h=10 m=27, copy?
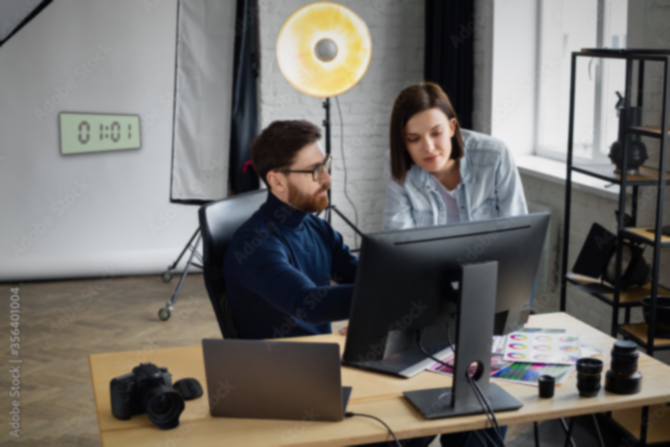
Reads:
h=1 m=1
